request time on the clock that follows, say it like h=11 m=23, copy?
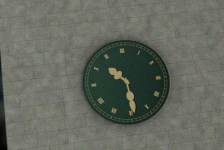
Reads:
h=10 m=29
